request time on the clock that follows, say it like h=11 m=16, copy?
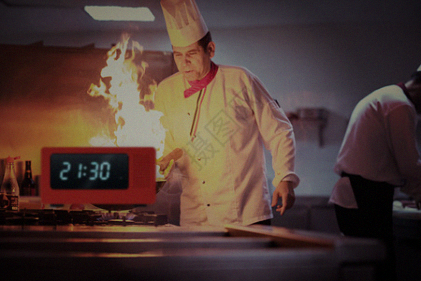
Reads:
h=21 m=30
